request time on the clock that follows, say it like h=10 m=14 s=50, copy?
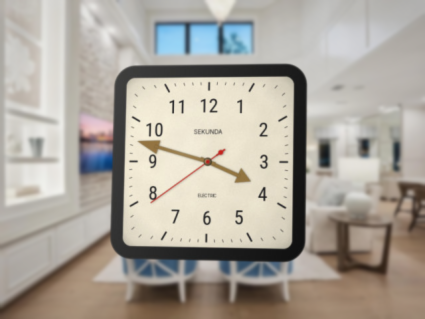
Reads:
h=3 m=47 s=39
